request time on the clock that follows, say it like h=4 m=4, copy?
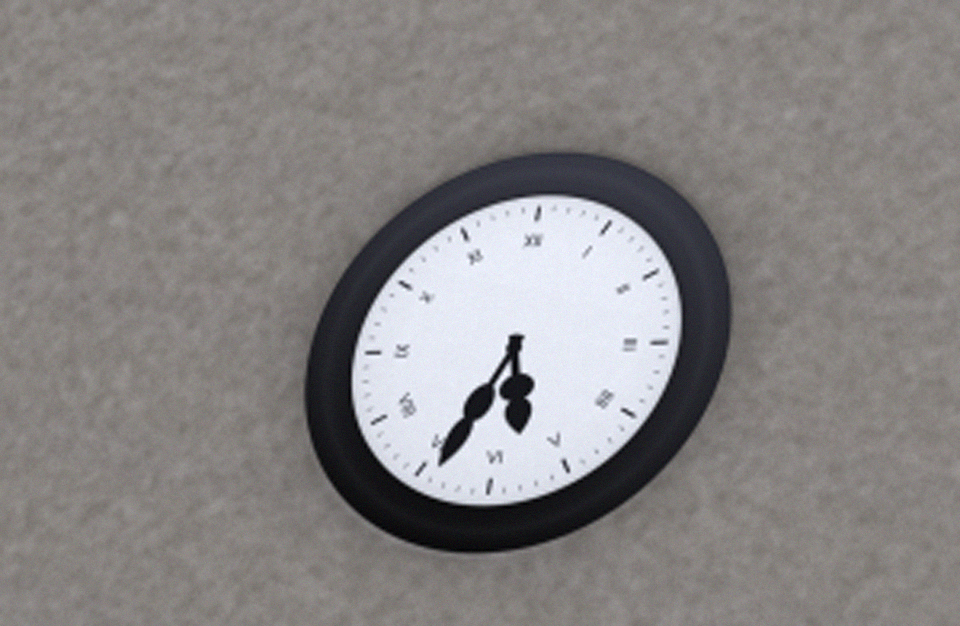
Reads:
h=5 m=34
